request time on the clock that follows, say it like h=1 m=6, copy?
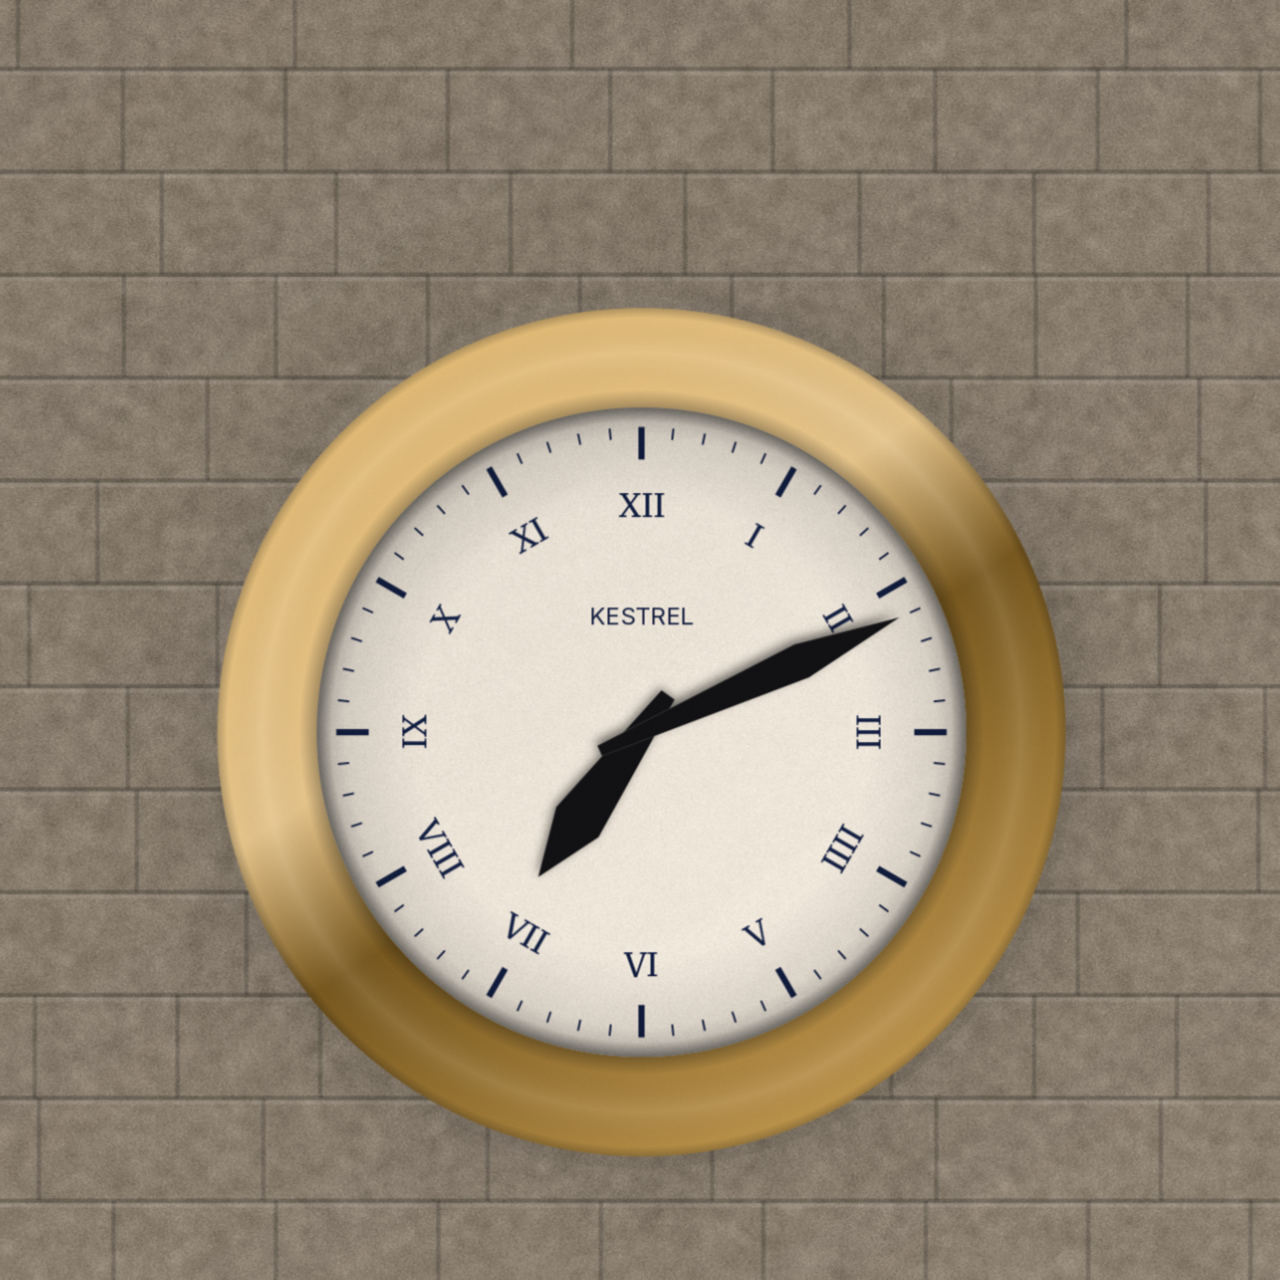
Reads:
h=7 m=11
